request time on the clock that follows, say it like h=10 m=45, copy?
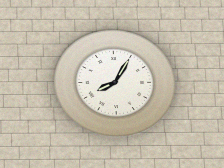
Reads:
h=8 m=5
